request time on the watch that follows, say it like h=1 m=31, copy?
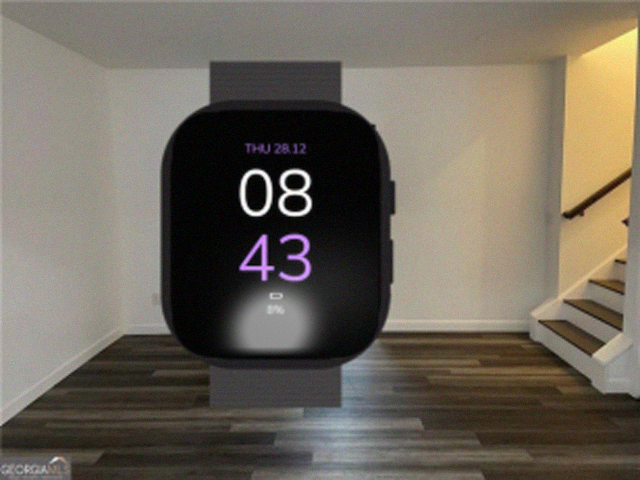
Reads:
h=8 m=43
